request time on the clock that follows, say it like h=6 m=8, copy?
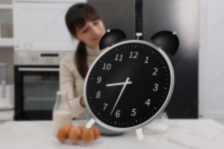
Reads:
h=8 m=32
